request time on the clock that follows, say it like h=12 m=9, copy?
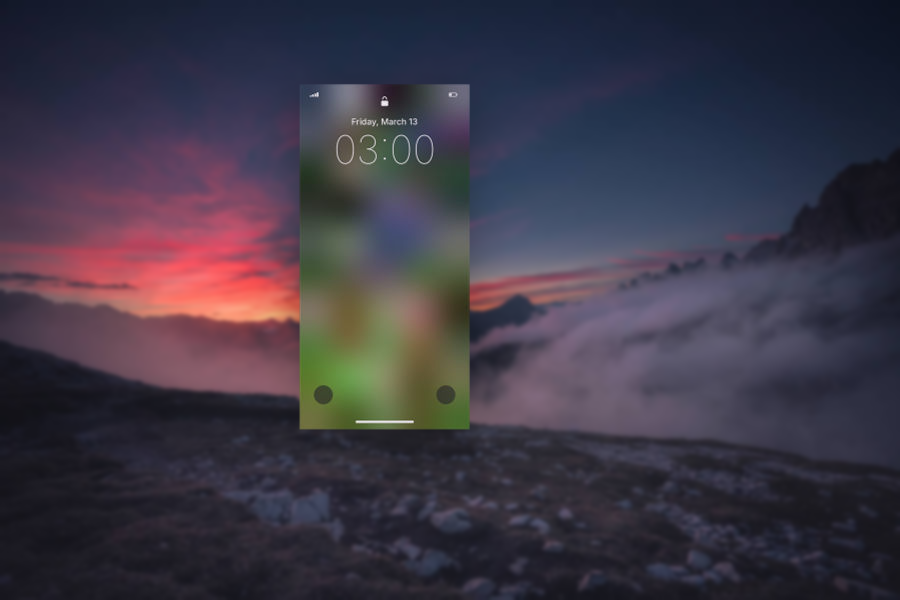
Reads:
h=3 m=0
